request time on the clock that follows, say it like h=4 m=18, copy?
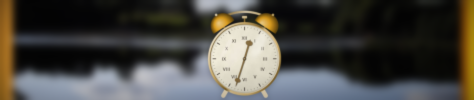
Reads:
h=12 m=33
